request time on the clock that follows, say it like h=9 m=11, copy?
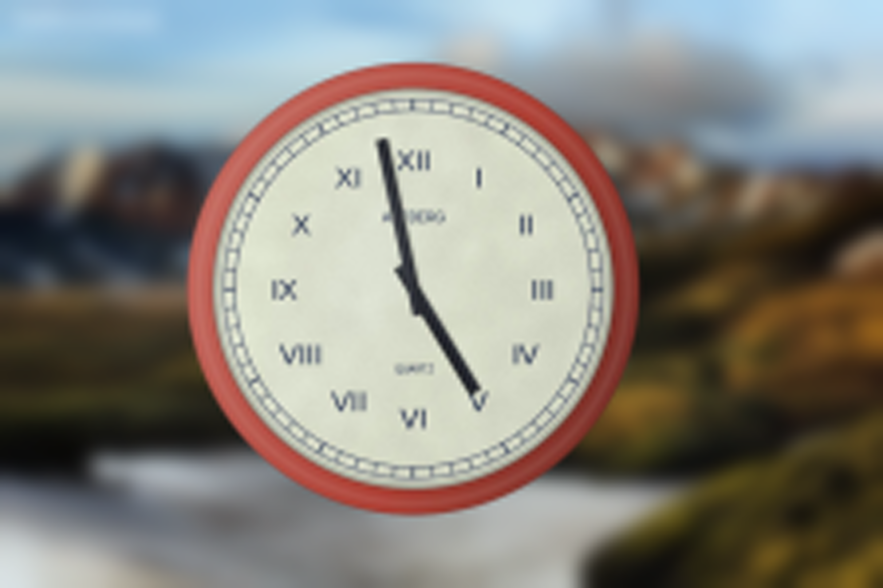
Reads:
h=4 m=58
